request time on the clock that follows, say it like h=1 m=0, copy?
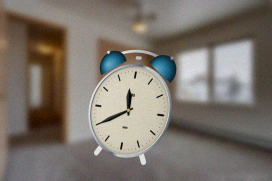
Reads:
h=11 m=40
